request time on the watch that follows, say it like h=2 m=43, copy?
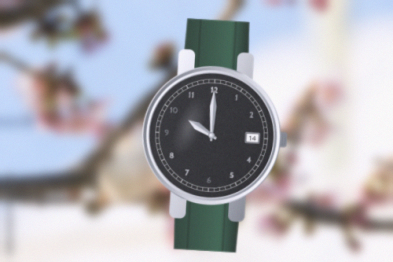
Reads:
h=10 m=0
